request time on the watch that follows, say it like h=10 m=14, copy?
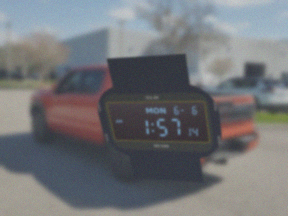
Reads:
h=1 m=57
